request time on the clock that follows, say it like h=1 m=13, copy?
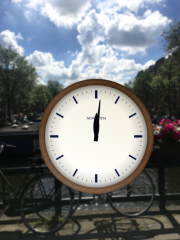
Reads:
h=12 m=1
